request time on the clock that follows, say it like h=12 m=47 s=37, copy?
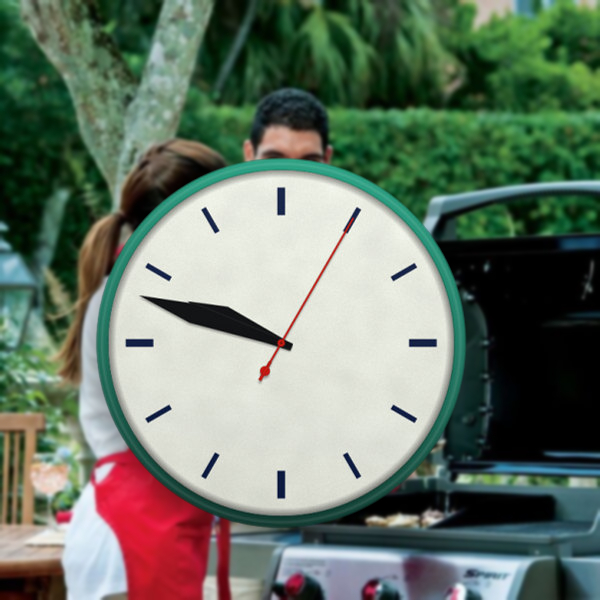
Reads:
h=9 m=48 s=5
